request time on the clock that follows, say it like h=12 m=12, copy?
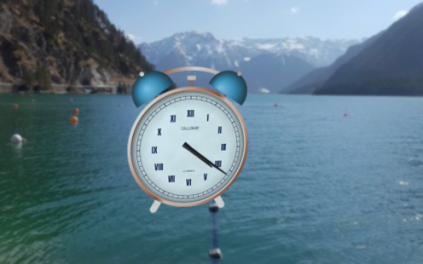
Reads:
h=4 m=21
